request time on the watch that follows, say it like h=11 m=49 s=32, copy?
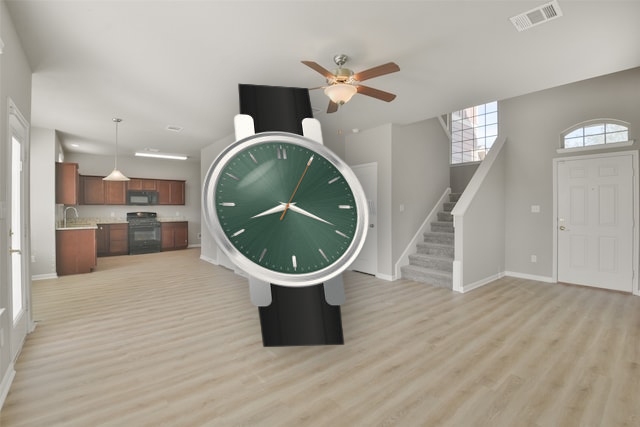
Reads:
h=8 m=19 s=5
